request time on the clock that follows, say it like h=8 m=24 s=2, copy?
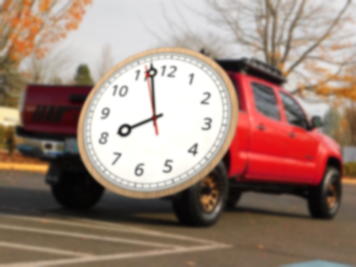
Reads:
h=7 m=56 s=56
